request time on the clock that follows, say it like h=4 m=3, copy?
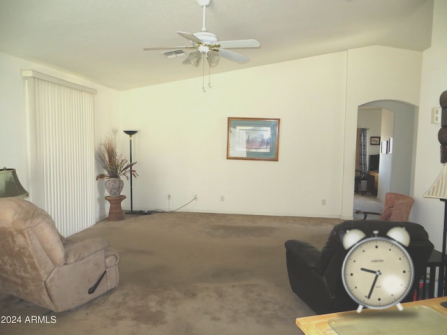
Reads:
h=9 m=34
